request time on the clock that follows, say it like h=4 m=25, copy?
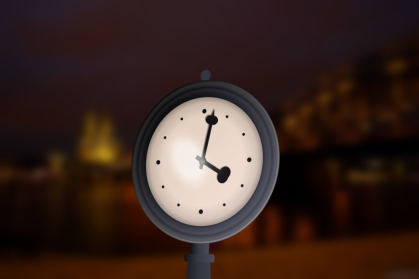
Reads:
h=4 m=2
